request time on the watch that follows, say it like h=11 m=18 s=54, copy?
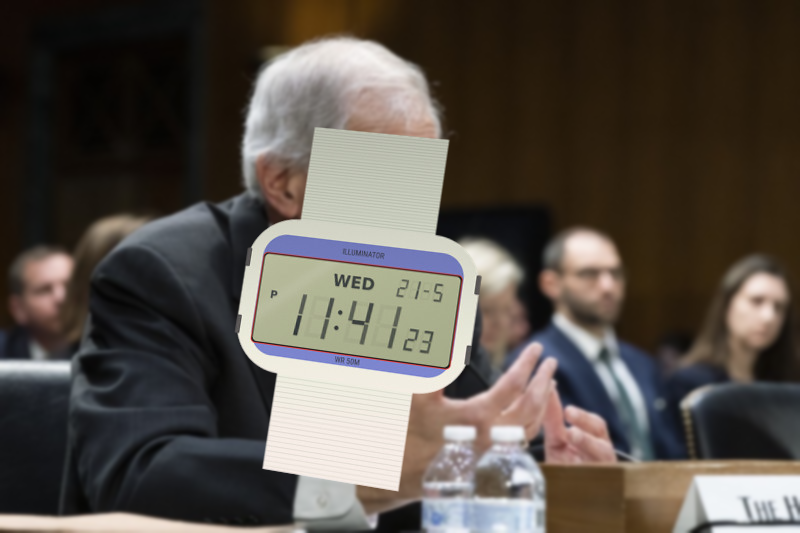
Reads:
h=11 m=41 s=23
